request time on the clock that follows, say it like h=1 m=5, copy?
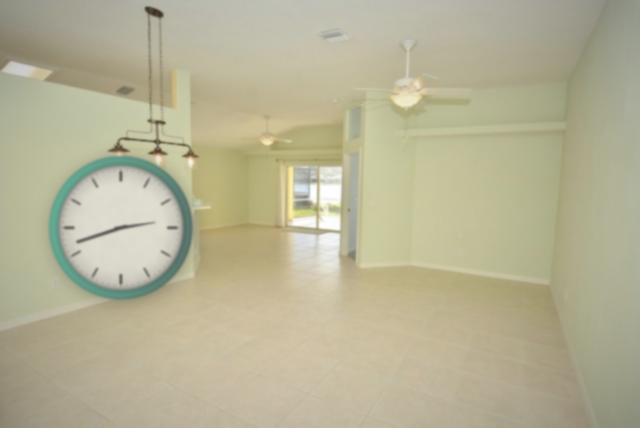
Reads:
h=2 m=42
